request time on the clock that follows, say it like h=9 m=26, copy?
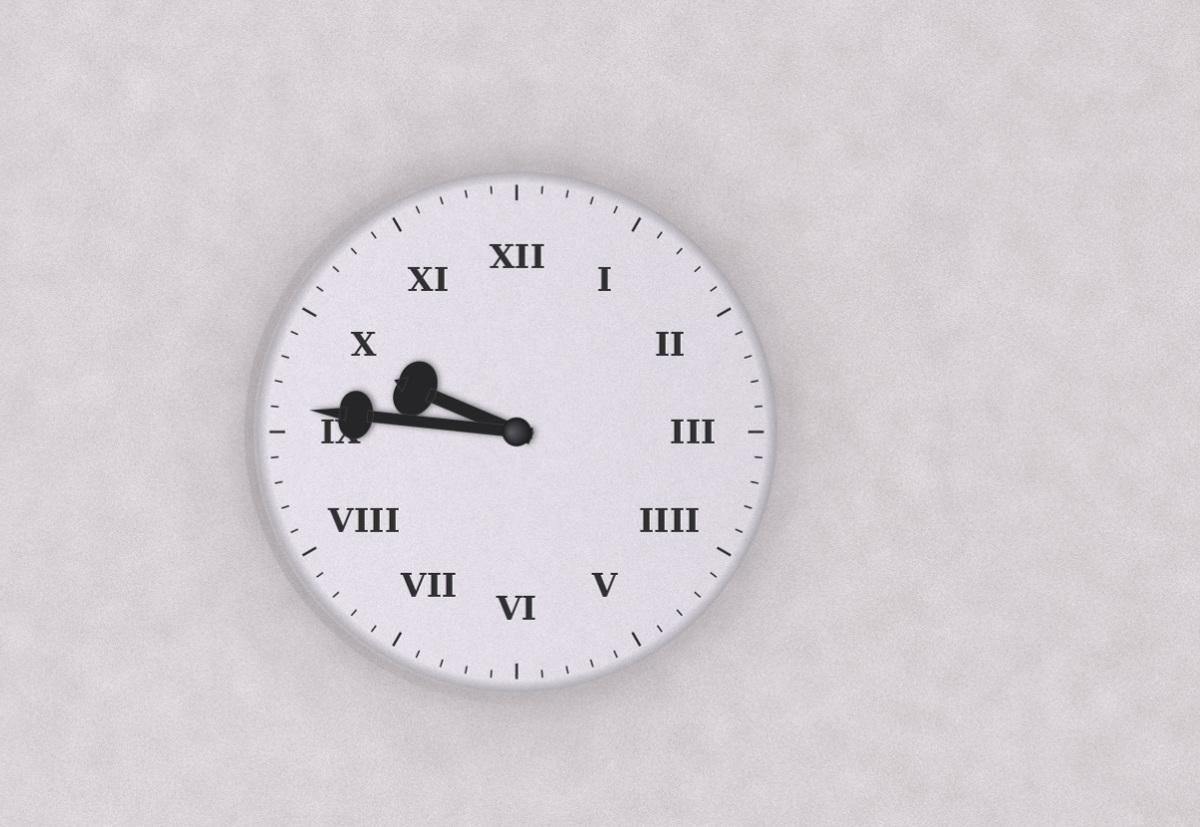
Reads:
h=9 m=46
